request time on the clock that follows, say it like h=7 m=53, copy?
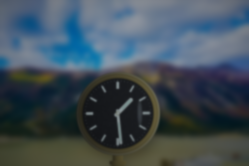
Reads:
h=1 m=29
